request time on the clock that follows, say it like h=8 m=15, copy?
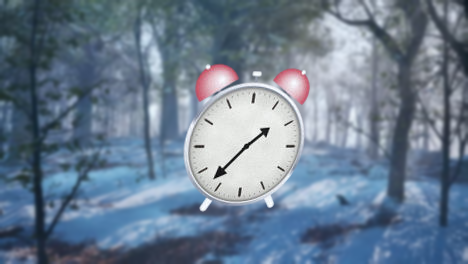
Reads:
h=1 m=37
